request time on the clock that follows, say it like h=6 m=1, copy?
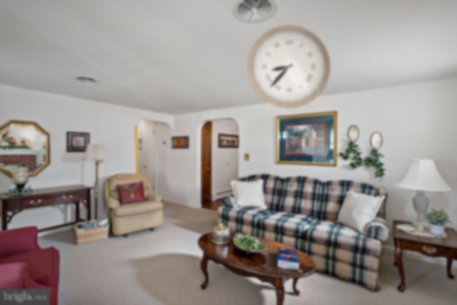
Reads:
h=8 m=37
